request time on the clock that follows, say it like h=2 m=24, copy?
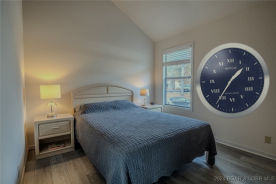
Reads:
h=1 m=36
